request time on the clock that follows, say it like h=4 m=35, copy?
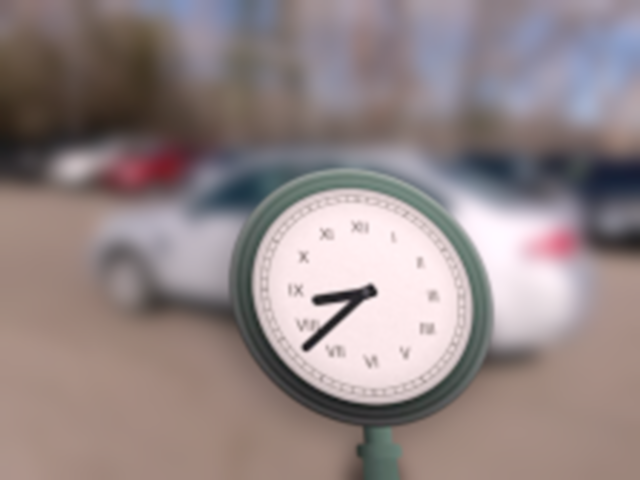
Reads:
h=8 m=38
